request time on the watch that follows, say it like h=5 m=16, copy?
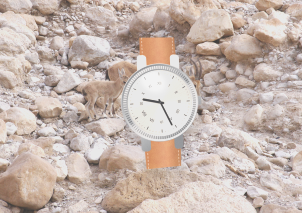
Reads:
h=9 m=26
